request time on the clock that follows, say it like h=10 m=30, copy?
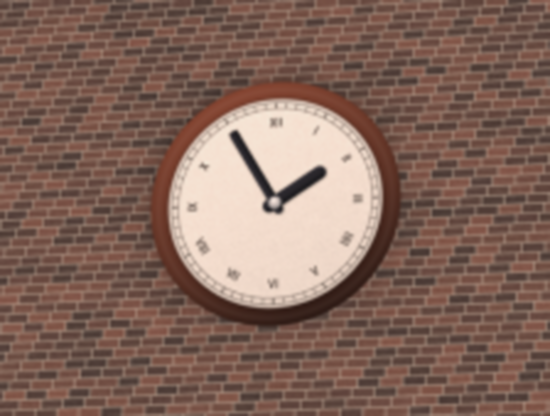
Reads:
h=1 m=55
